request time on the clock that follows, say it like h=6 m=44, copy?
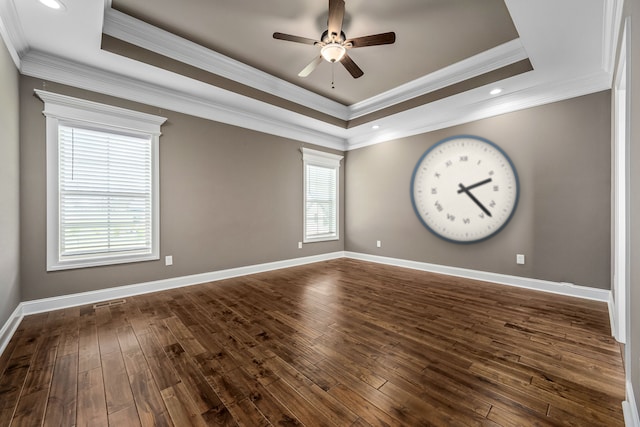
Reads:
h=2 m=23
